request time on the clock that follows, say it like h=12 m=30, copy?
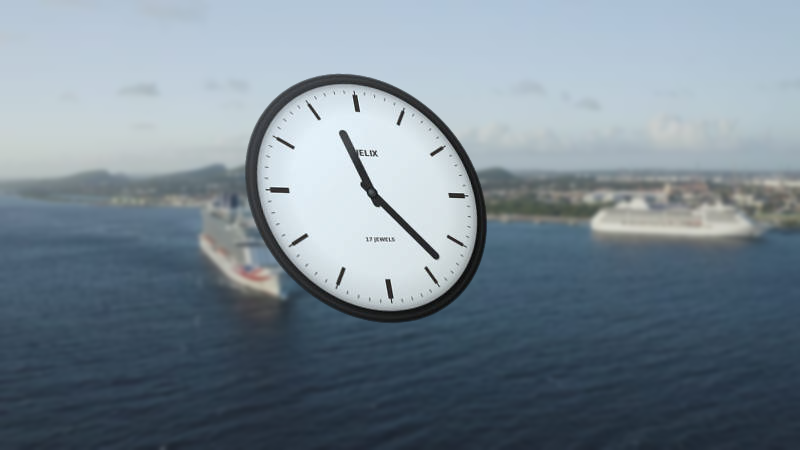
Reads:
h=11 m=23
